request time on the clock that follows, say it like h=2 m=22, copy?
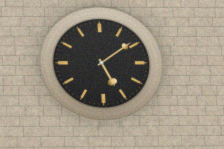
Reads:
h=5 m=9
